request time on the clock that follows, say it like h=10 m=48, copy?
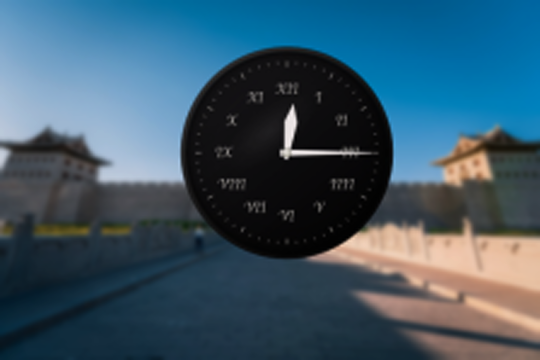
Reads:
h=12 m=15
